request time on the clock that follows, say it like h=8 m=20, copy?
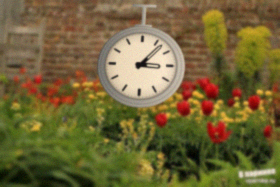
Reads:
h=3 m=7
